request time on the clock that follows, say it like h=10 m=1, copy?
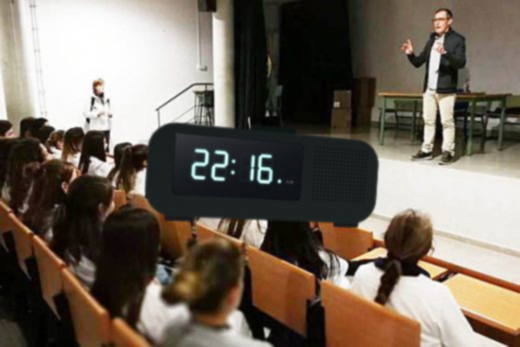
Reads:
h=22 m=16
